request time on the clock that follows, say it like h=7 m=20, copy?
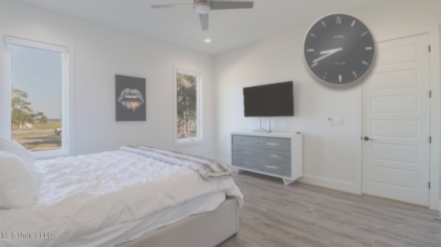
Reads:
h=8 m=41
